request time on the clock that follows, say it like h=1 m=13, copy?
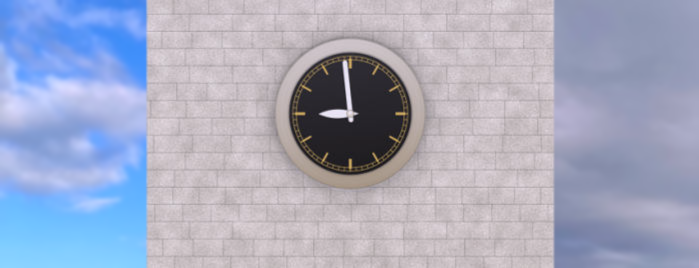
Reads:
h=8 m=59
